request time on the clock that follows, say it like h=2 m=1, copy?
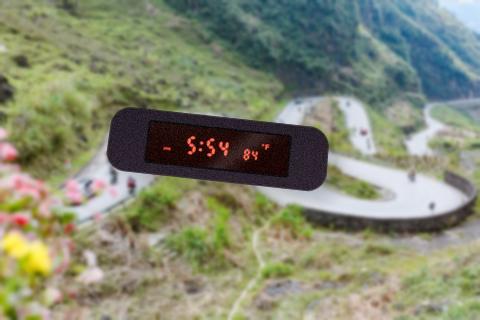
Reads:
h=5 m=54
